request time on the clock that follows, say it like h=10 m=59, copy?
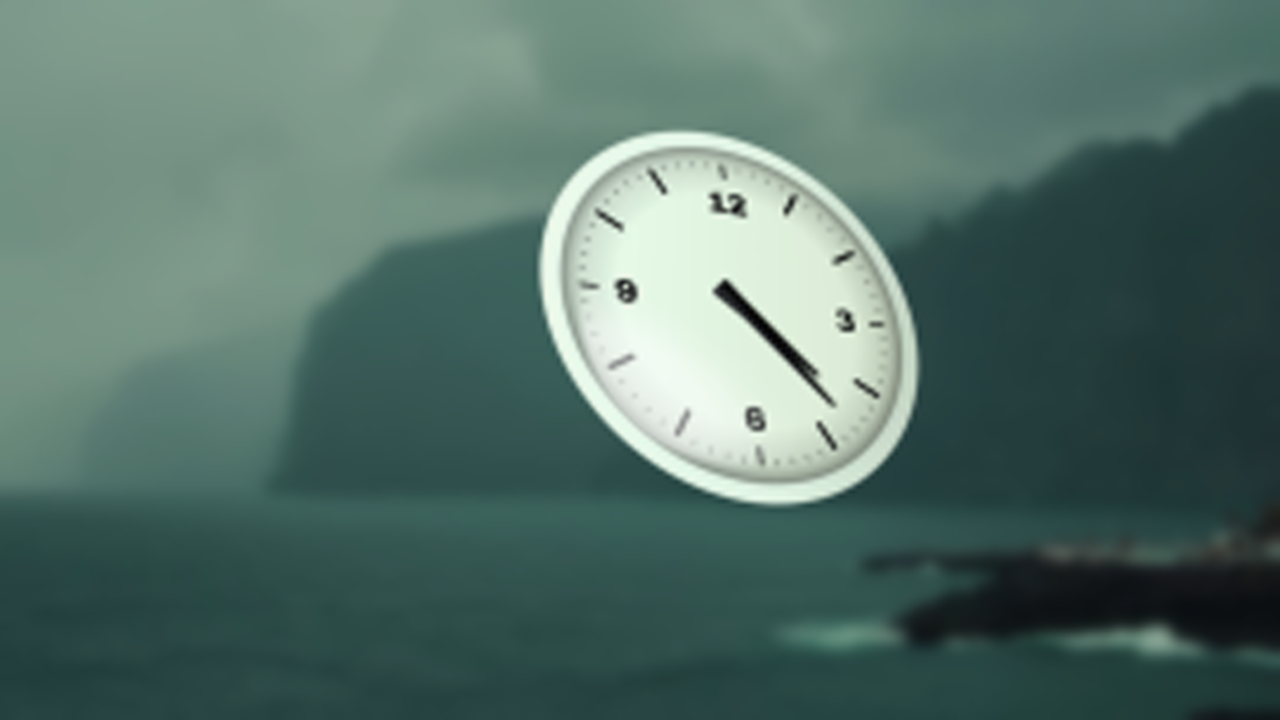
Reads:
h=4 m=23
